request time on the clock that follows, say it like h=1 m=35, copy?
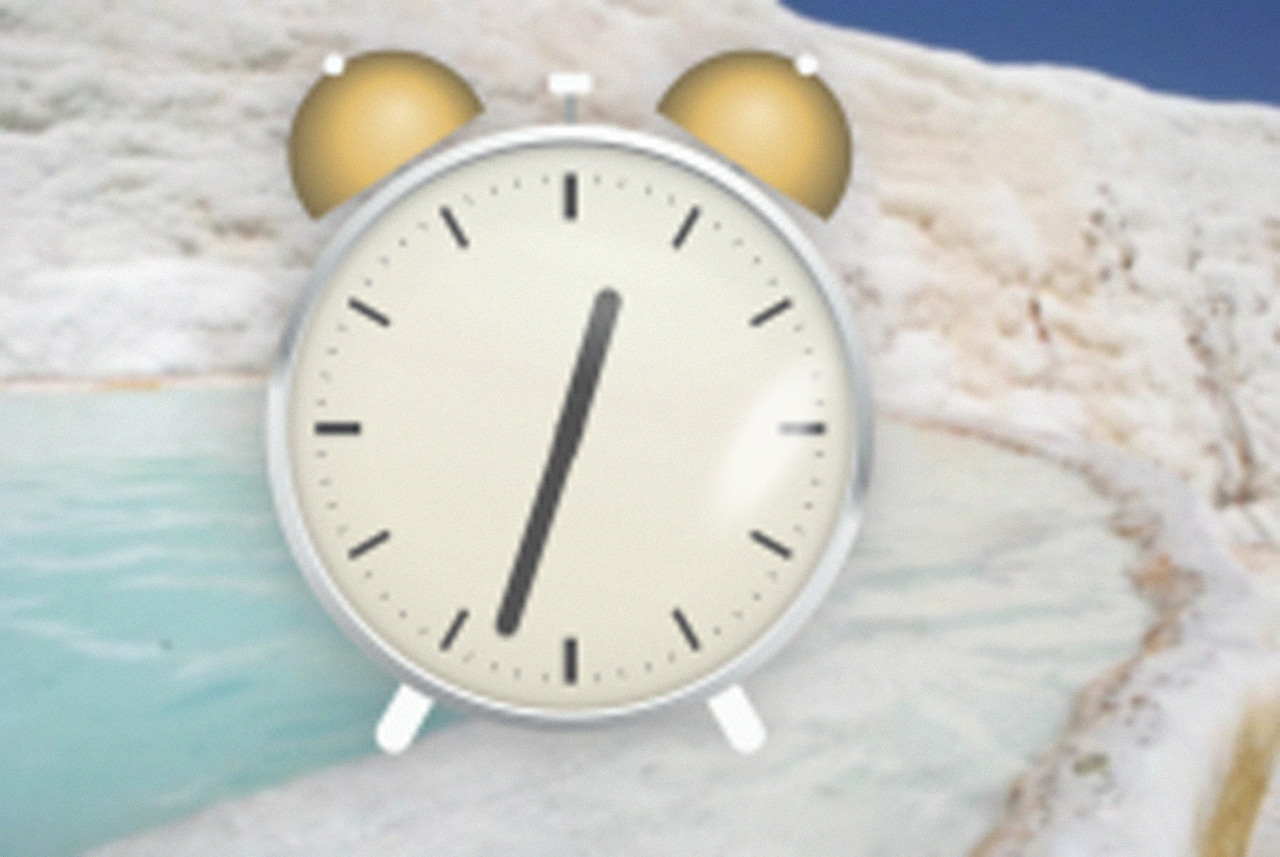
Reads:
h=12 m=33
